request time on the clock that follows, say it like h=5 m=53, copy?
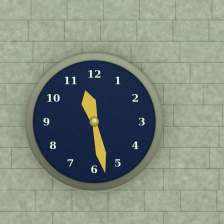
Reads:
h=11 m=28
